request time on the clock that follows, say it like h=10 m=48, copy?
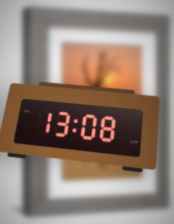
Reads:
h=13 m=8
